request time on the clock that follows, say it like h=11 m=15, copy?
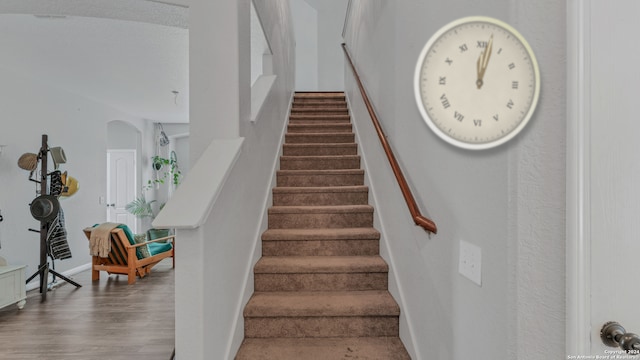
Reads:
h=12 m=2
